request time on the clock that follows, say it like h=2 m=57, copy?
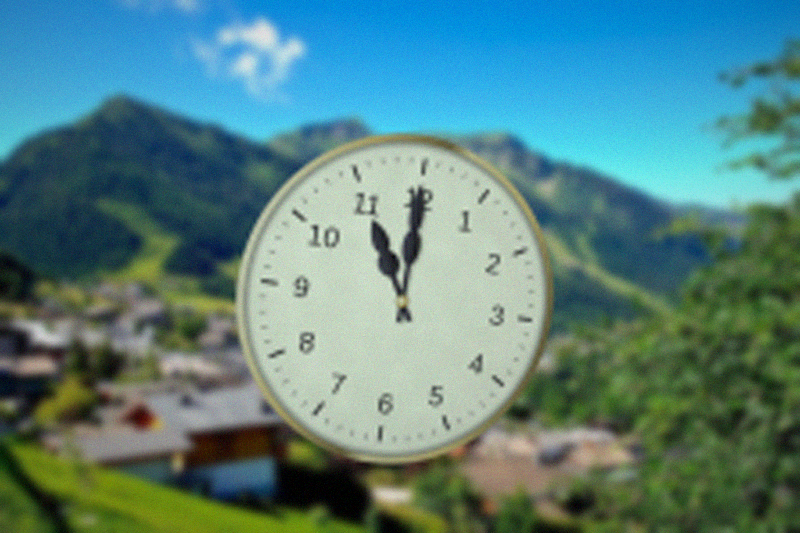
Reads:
h=11 m=0
